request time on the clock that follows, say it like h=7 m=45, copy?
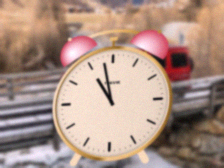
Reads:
h=10 m=58
